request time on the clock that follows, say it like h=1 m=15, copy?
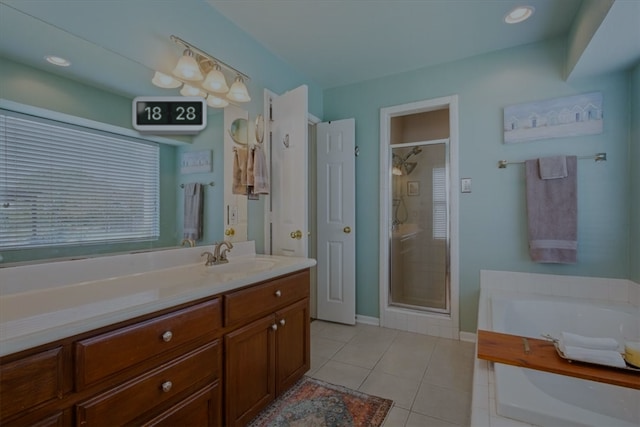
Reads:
h=18 m=28
